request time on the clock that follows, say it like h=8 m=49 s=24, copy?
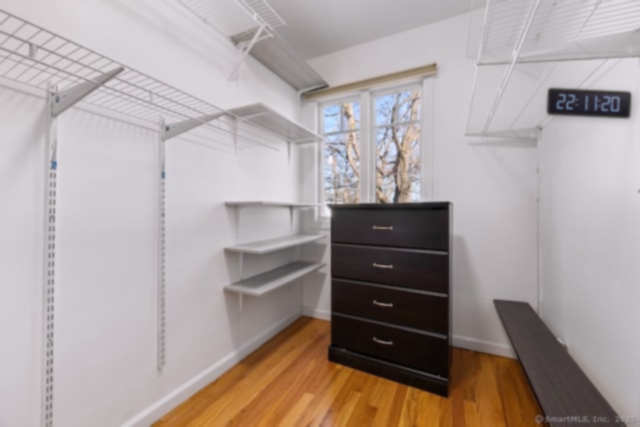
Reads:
h=22 m=11 s=20
